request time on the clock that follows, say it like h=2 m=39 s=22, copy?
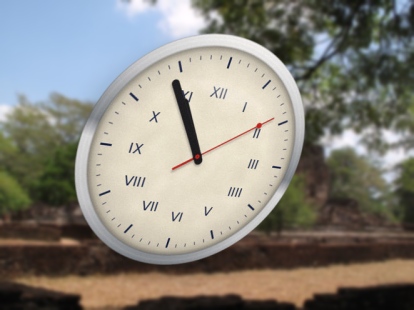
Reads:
h=10 m=54 s=9
